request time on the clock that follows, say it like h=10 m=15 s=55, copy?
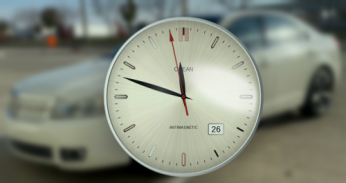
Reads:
h=11 m=47 s=58
